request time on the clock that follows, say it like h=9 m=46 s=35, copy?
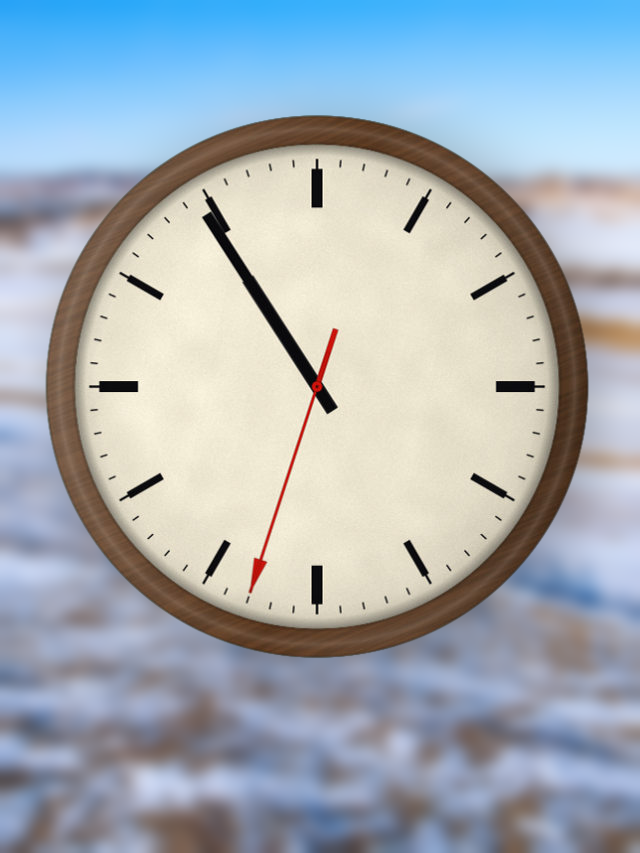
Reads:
h=10 m=54 s=33
